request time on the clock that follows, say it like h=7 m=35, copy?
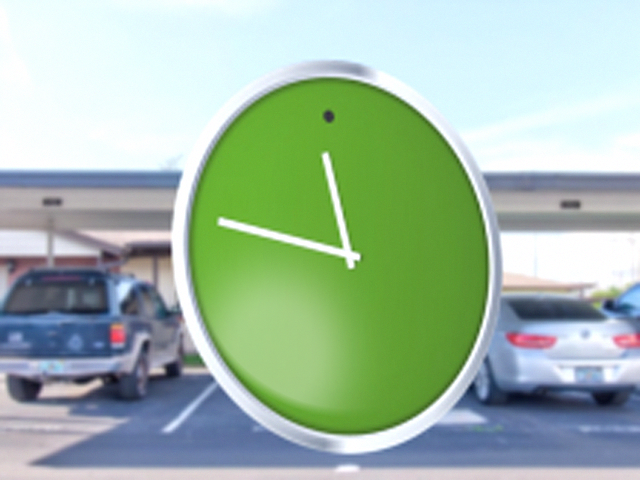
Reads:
h=11 m=48
